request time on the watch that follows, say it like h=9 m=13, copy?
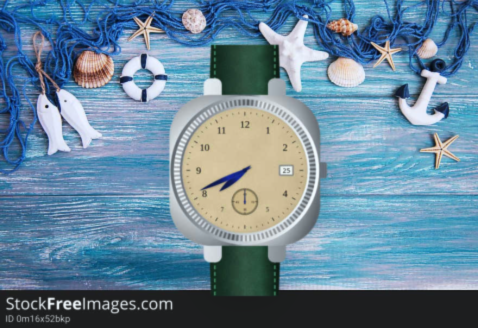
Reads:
h=7 m=41
